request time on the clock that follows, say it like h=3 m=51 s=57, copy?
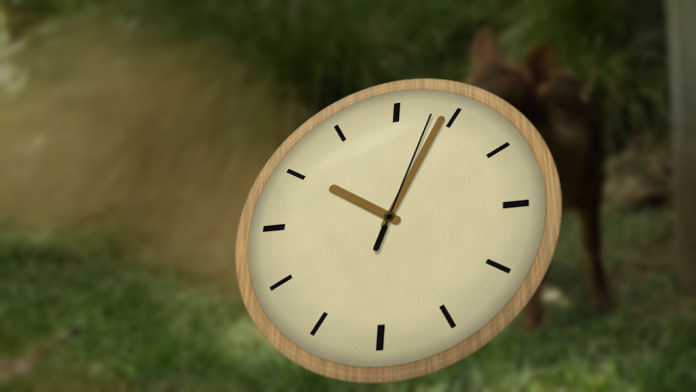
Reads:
h=10 m=4 s=3
